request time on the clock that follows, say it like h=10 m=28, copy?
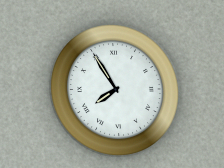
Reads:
h=7 m=55
